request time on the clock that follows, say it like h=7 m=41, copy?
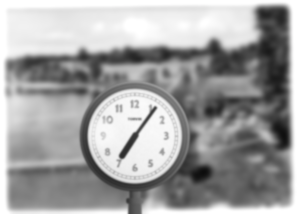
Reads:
h=7 m=6
